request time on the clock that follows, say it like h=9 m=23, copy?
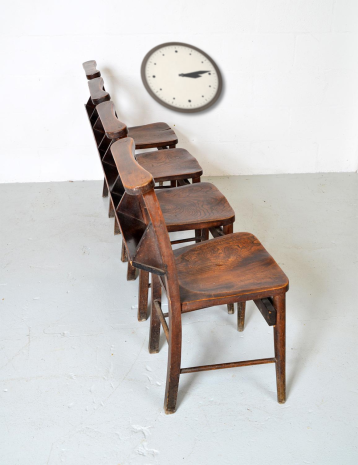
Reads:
h=3 m=14
